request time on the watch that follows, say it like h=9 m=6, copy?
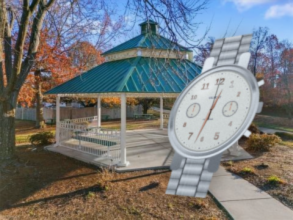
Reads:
h=12 m=32
